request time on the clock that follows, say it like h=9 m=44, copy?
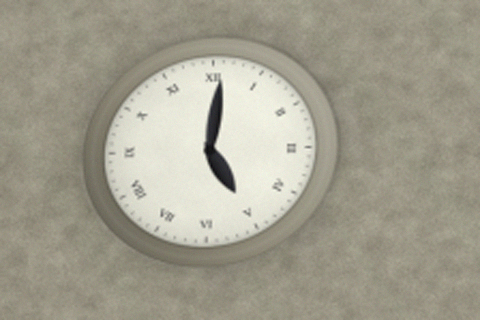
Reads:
h=5 m=1
